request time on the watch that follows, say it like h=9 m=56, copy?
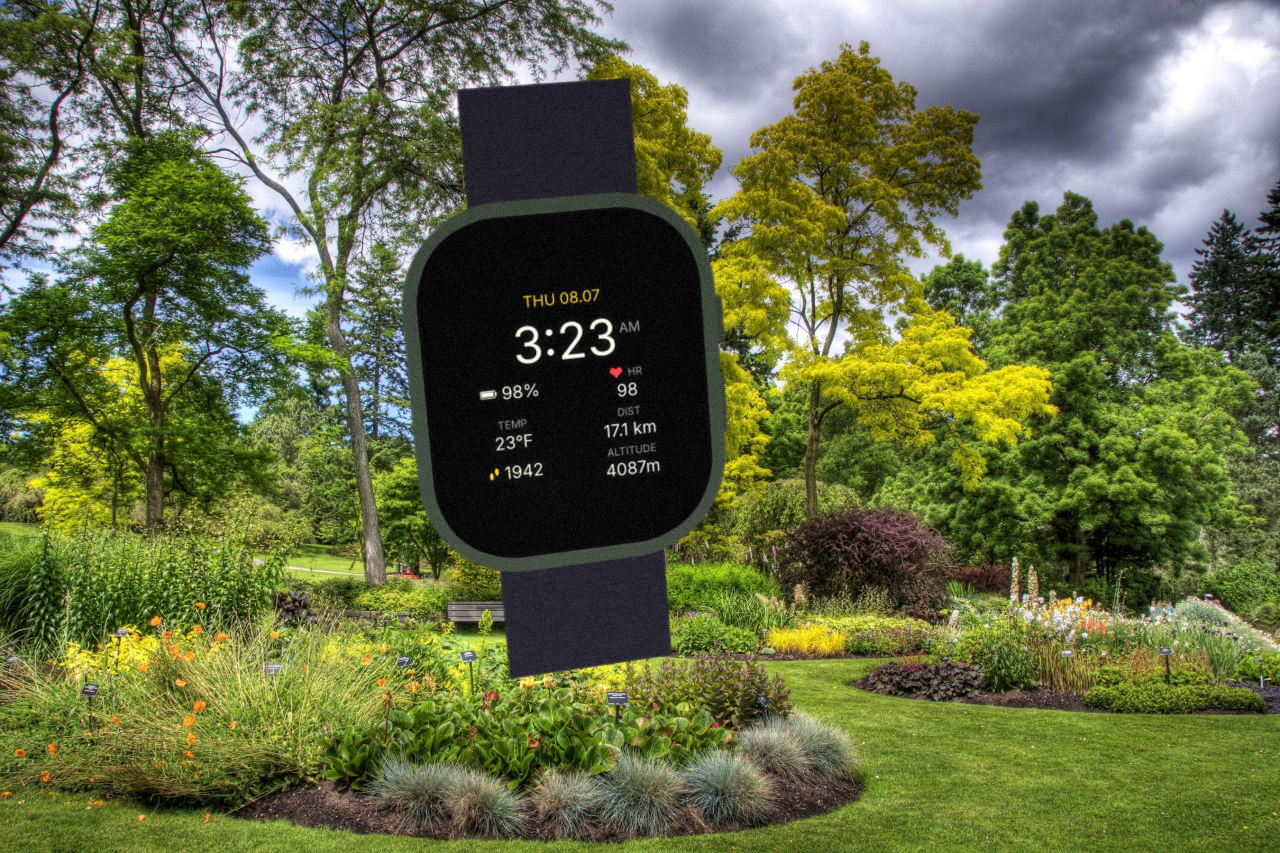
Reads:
h=3 m=23
